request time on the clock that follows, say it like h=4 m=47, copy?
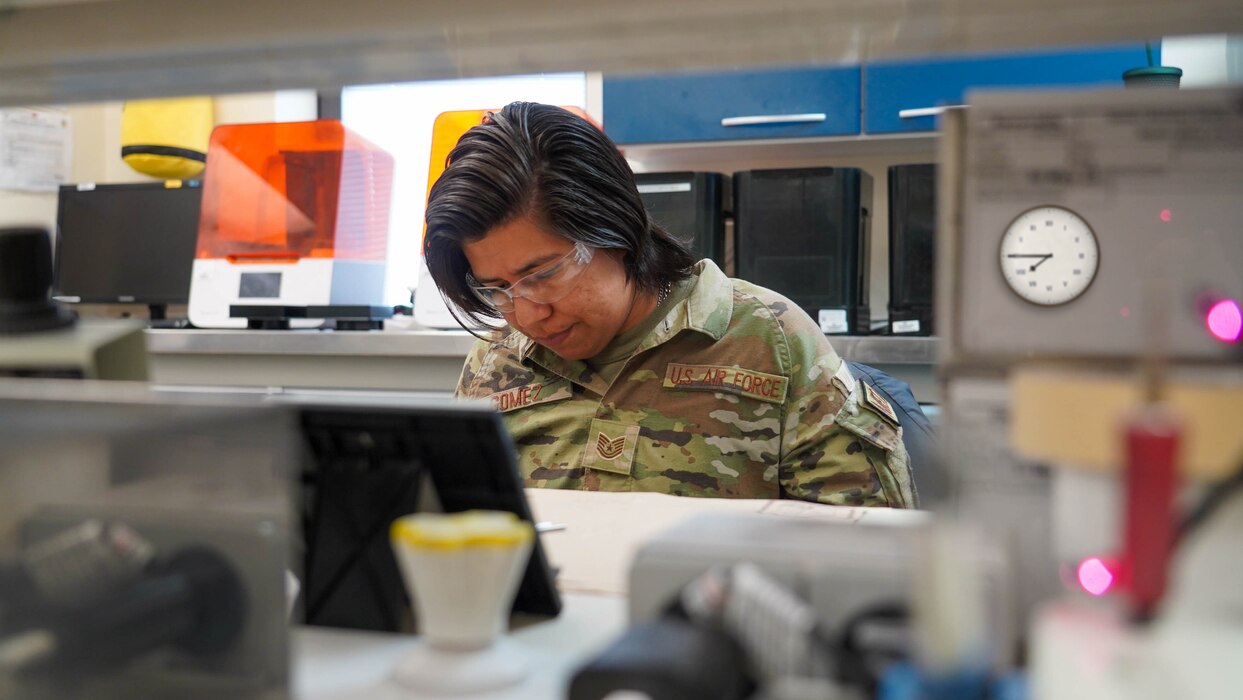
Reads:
h=7 m=45
